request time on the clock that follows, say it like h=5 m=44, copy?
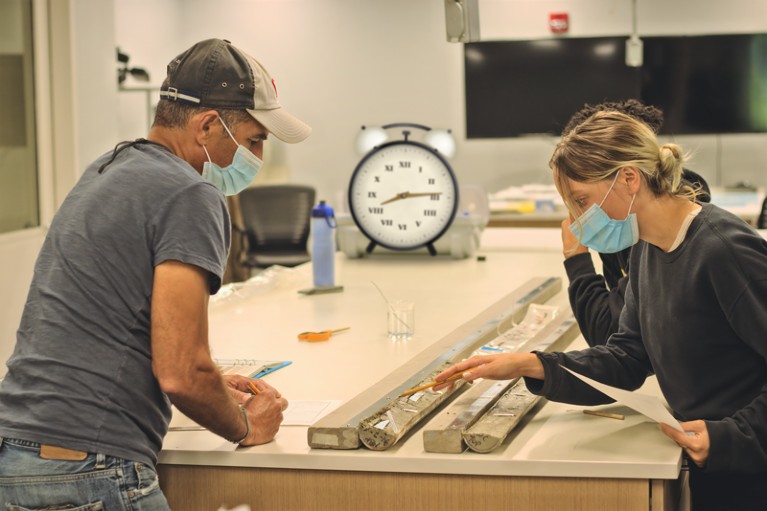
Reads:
h=8 m=14
